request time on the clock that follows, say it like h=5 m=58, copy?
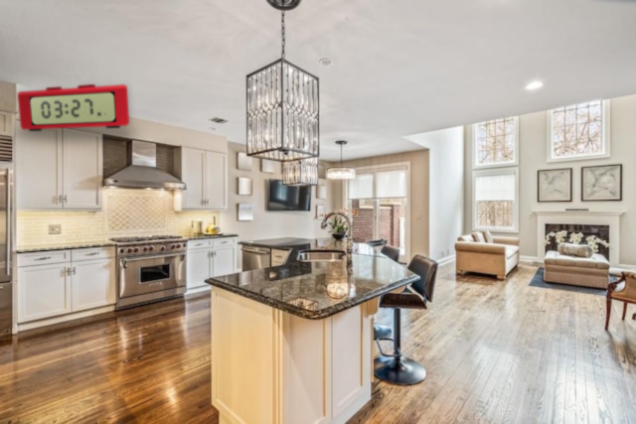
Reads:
h=3 m=27
